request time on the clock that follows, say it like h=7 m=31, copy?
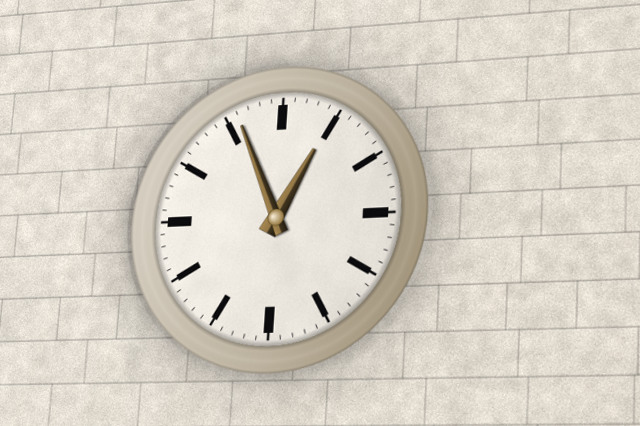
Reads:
h=12 m=56
